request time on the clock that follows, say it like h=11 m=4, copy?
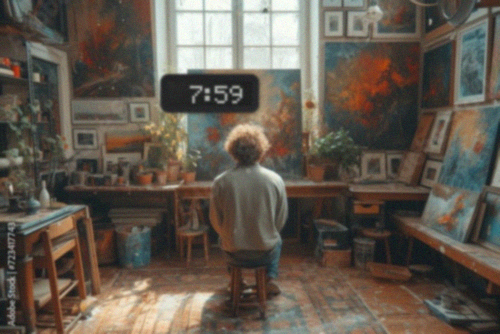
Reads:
h=7 m=59
